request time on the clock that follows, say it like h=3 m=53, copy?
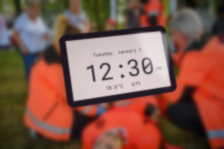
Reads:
h=12 m=30
